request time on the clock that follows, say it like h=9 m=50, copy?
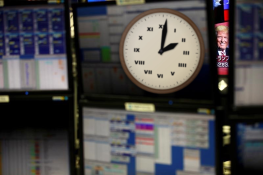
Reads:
h=2 m=1
